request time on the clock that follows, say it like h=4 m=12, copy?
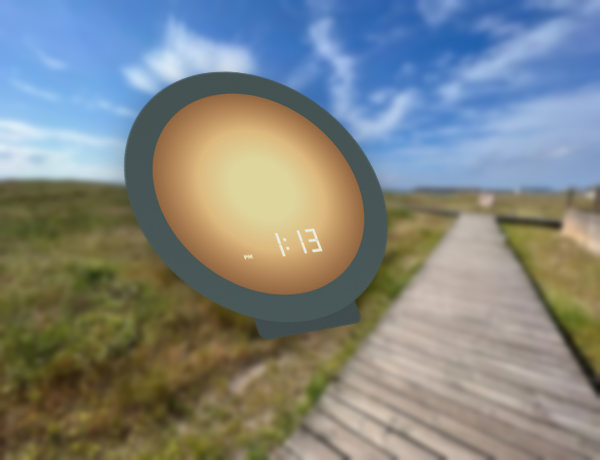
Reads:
h=1 m=13
